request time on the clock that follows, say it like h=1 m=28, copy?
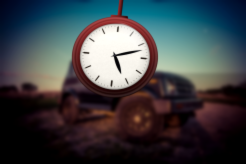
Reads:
h=5 m=12
